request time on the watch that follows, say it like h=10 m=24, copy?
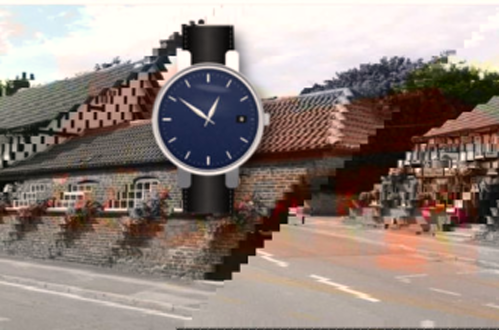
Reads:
h=12 m=51
